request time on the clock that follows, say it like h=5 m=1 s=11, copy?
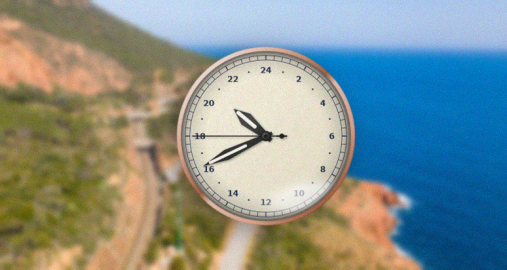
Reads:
h=20 m=40 s=45
